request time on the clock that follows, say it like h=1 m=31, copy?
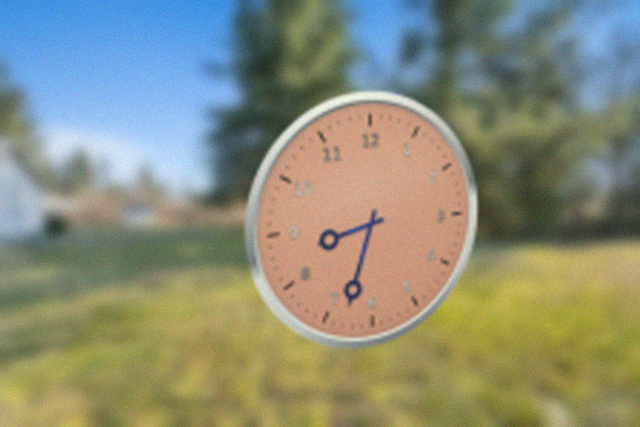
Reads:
h=8 m=33
